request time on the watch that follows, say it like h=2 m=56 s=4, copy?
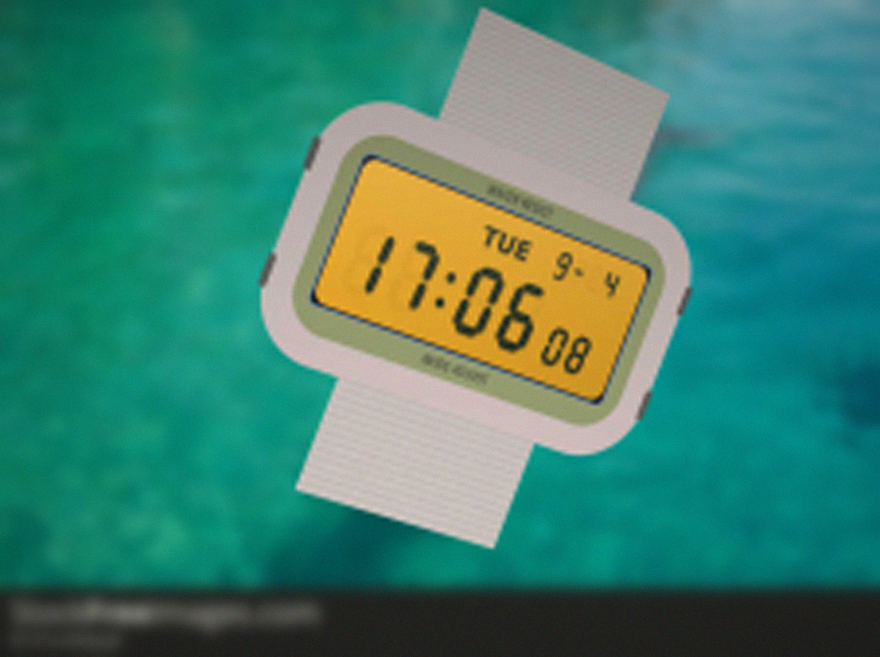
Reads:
h=17 m=6 s=8
